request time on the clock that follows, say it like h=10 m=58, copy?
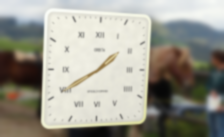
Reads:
h=1 m=40
